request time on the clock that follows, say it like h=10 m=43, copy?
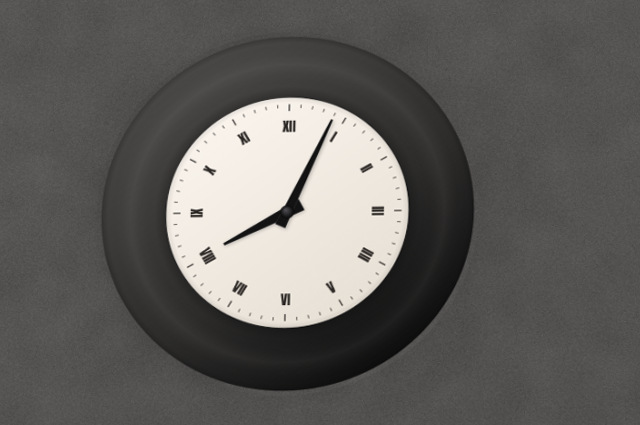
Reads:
h=8 m=4
